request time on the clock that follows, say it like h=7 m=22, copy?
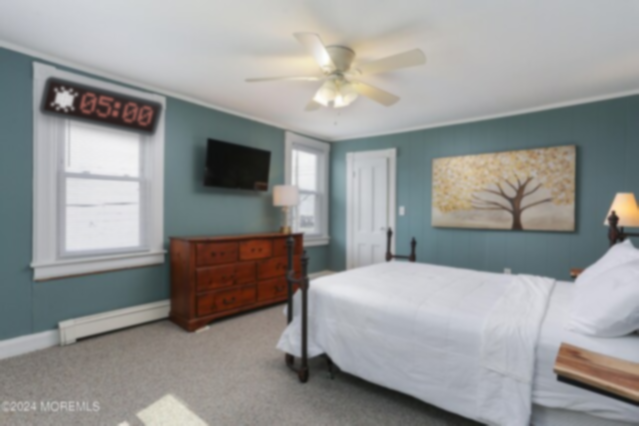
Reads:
h=5 m=0
